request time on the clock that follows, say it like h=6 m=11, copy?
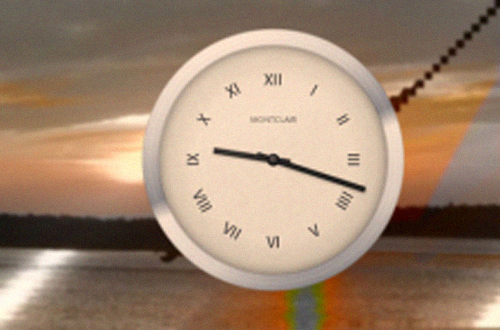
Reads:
h=9 m=18
